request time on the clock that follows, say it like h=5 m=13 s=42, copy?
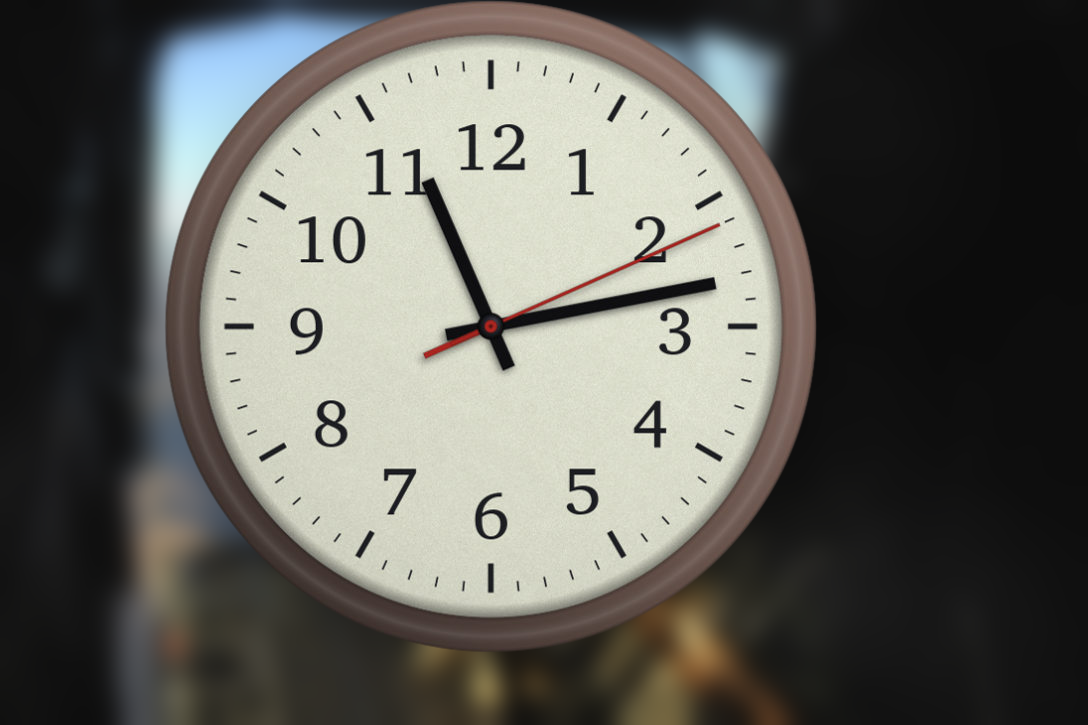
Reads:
h=11 m=13 s=11
